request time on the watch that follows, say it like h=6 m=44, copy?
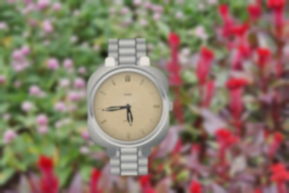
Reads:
h=5 m=44
